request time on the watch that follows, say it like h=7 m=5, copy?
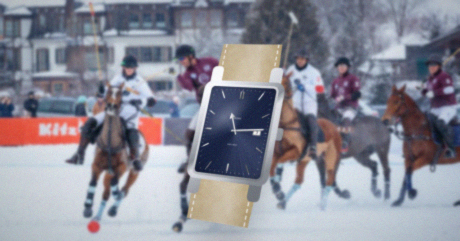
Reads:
h=11 m=14
